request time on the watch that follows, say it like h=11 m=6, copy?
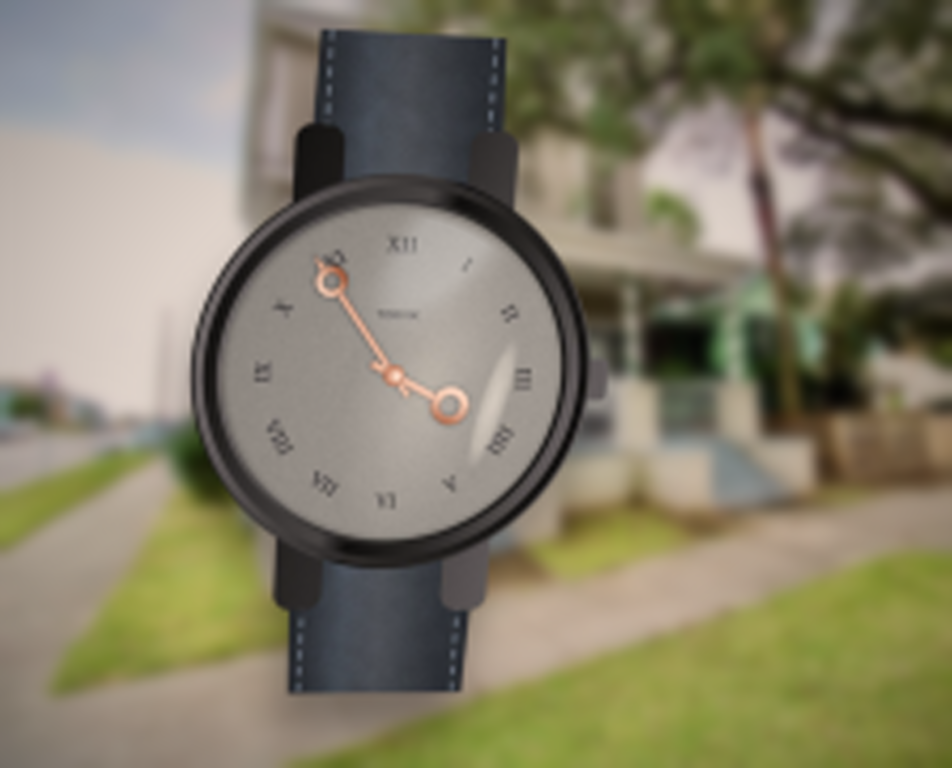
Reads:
h=3 m=54
